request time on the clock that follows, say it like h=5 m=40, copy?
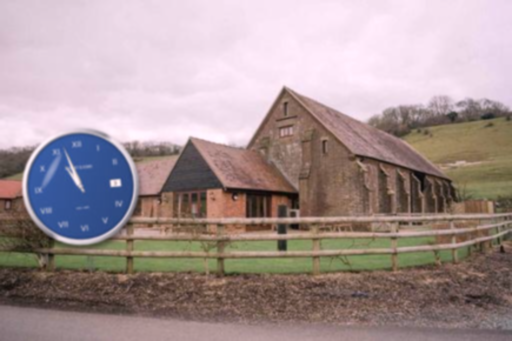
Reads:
h=10 m=57
